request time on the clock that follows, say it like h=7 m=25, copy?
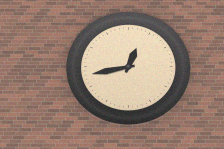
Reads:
h=12 m=43
